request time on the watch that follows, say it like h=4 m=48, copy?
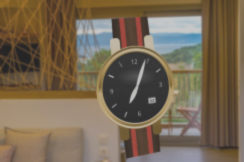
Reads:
h=7 m=4
